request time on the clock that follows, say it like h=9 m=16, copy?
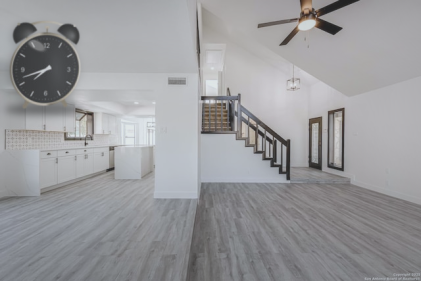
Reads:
h=7 m=42
